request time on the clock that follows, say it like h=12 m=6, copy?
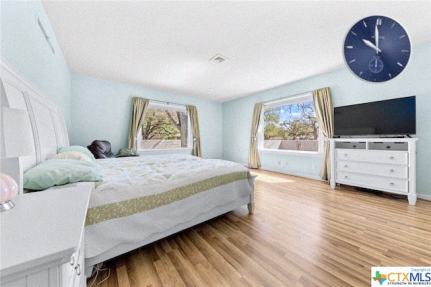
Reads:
h=9 m=59
